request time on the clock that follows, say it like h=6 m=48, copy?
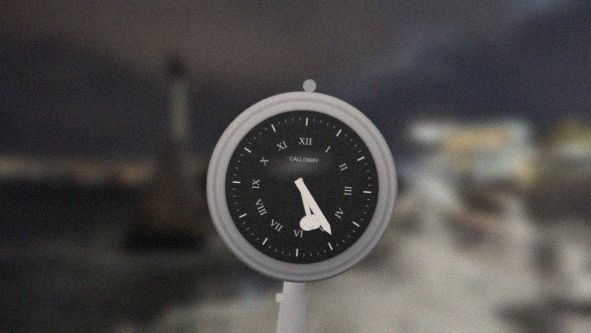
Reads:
h=5 m=24
